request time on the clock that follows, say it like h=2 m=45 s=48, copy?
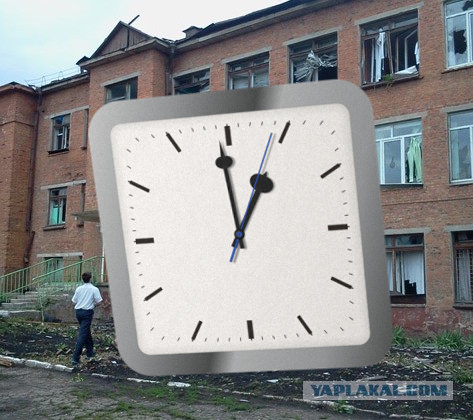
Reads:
h=12 m=59 s=4
